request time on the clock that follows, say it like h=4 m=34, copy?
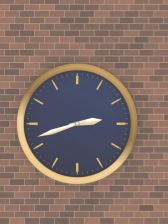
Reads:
h=2 m=42
